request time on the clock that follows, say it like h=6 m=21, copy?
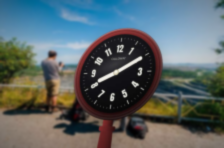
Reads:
h=8 m=10
